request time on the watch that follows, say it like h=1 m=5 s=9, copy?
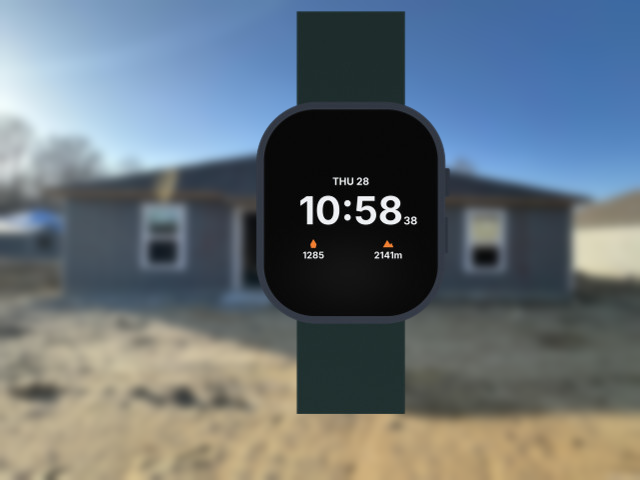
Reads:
h=10 m=58 s=38
